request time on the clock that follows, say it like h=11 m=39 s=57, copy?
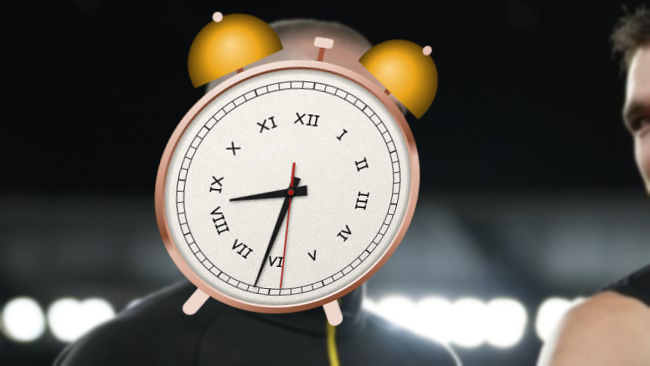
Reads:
h=8 m=31 s=29
